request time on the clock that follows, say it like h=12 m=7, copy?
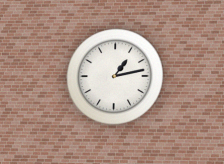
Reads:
h=1 m=13
